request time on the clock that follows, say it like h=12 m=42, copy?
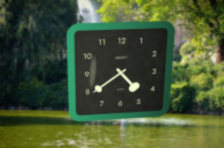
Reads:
h=4 m=39
